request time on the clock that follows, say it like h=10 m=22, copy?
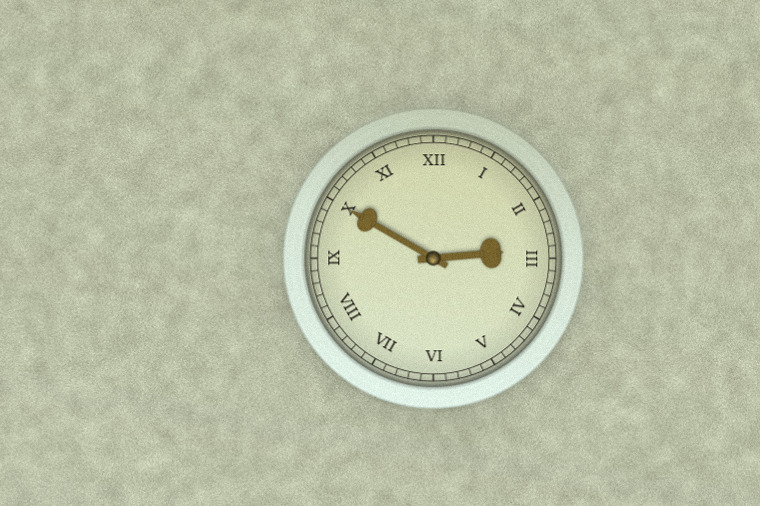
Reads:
h=2 m=50
